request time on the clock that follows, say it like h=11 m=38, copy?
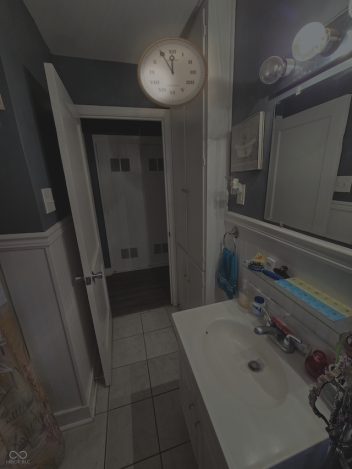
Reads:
h=11 m=55
